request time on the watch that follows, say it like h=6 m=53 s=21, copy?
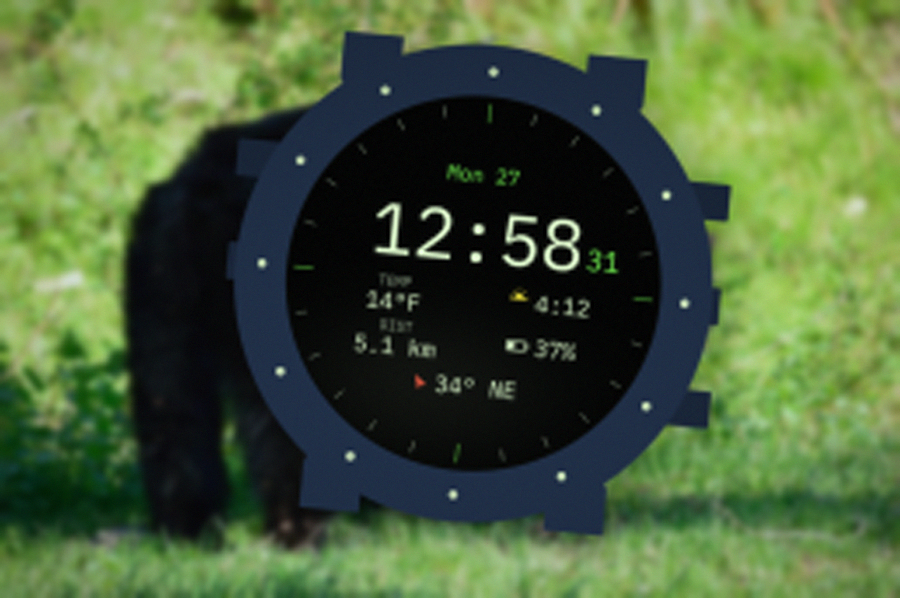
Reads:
h=12 m=58 s=31
